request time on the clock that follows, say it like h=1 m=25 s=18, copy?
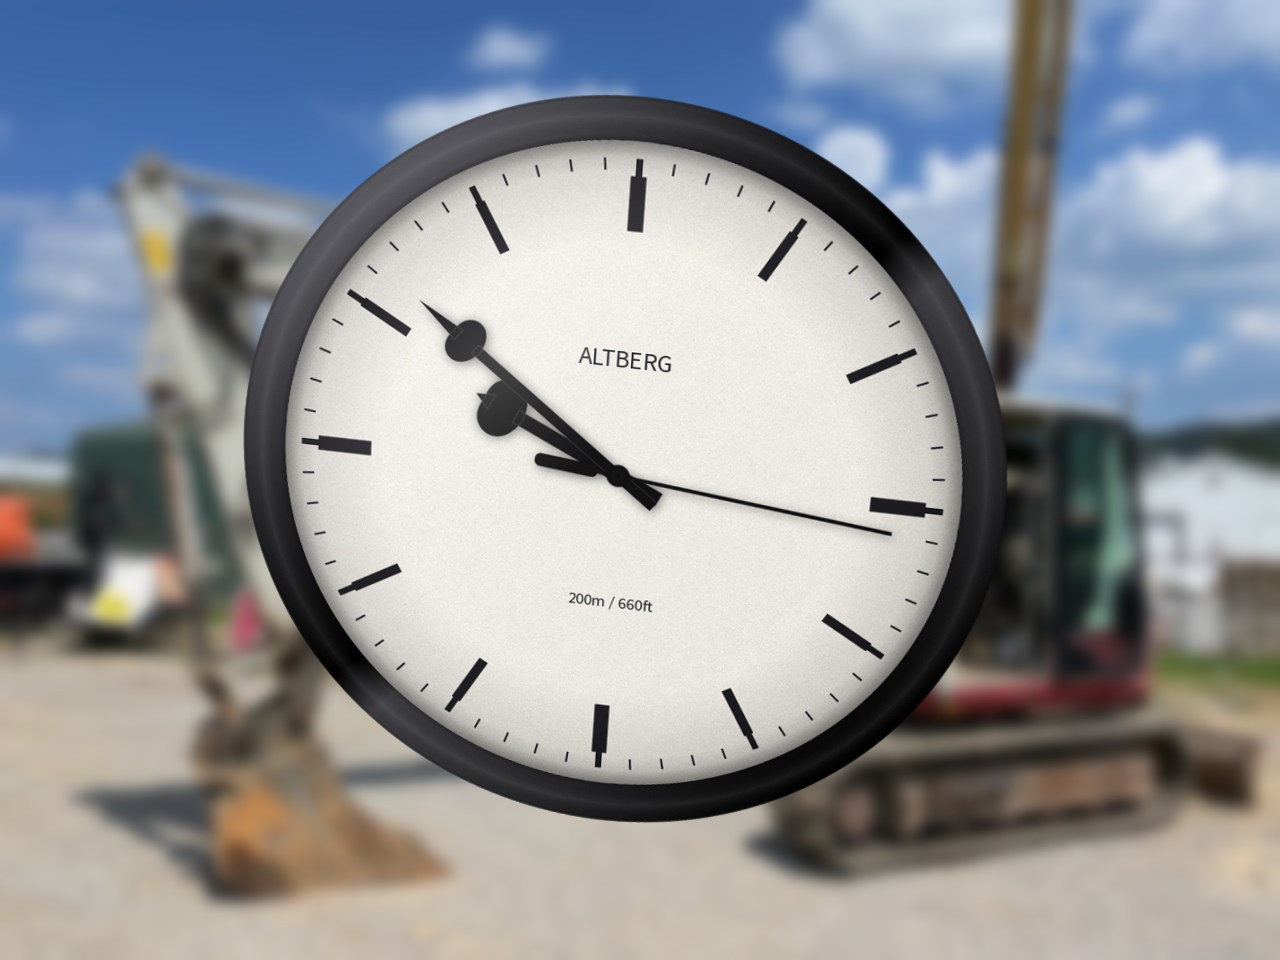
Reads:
h=9 m=51 s=16
